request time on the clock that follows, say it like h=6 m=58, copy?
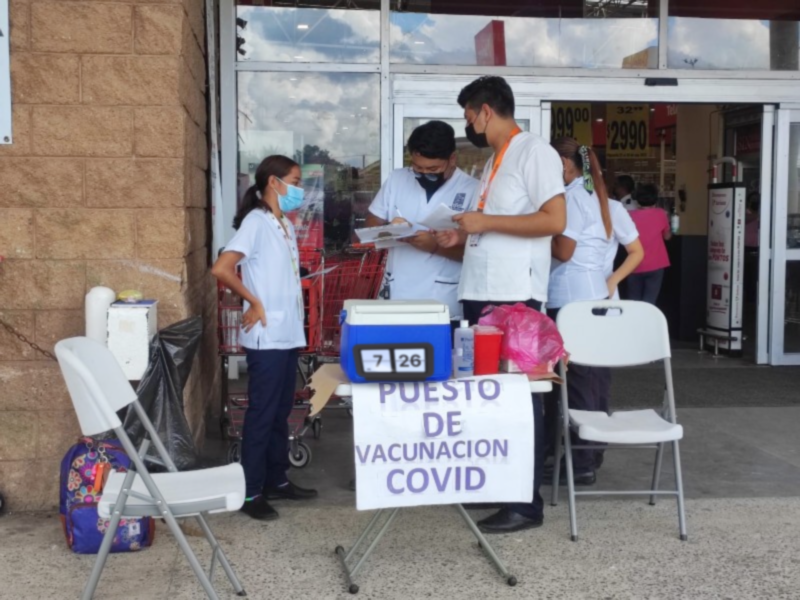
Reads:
h=7 m=26
